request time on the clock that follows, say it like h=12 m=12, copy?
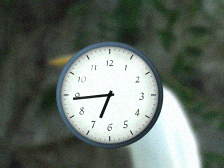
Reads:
h=6 m=44
